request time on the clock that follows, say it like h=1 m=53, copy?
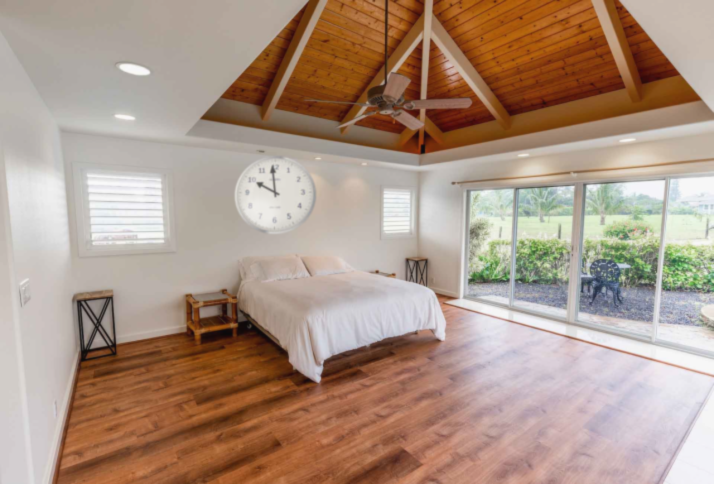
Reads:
h=9 m=59
